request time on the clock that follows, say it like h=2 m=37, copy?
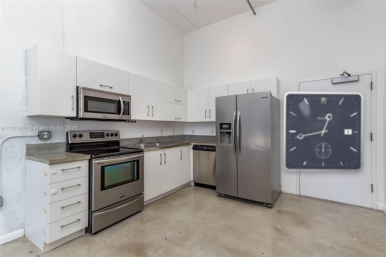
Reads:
h=12 m=43
